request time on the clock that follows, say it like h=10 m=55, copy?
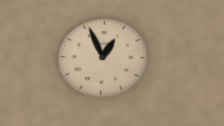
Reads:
h=12 m=56
